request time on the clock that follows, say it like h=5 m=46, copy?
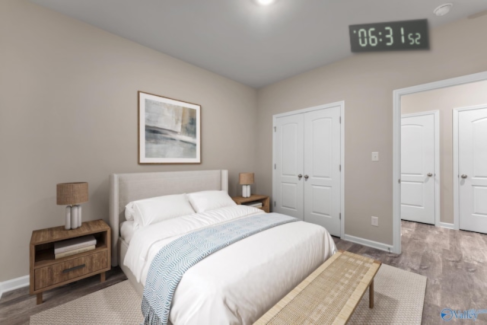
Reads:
h=6 m=31
